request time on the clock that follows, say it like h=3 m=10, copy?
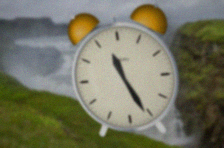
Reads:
h=11 m=26
